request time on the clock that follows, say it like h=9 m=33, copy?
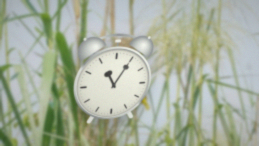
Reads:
h=11 m=5
